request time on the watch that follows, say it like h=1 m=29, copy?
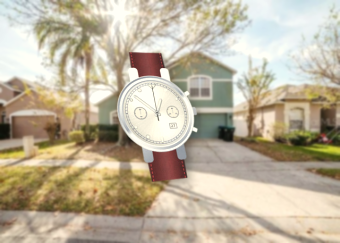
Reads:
h=12 m=52
